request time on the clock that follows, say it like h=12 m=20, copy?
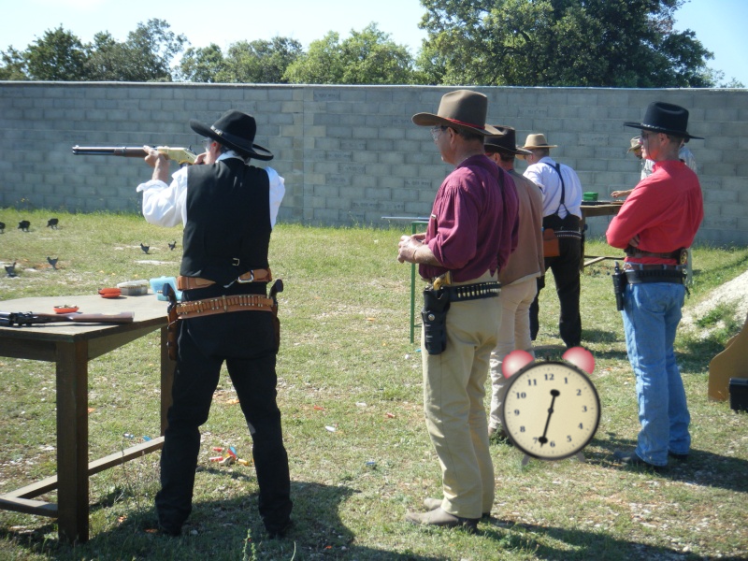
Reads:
h=12 m=33
